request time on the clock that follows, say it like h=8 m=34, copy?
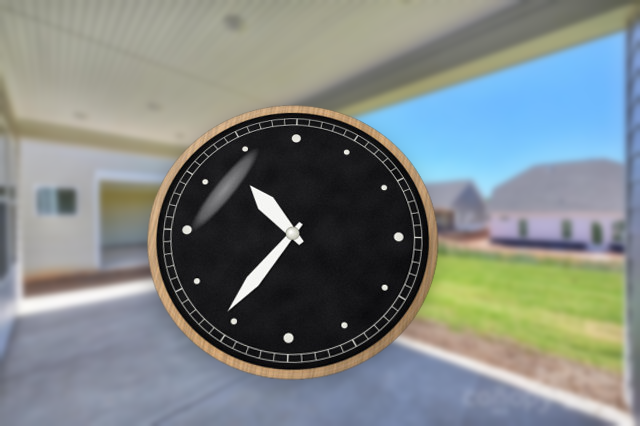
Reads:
h=10 m=36
